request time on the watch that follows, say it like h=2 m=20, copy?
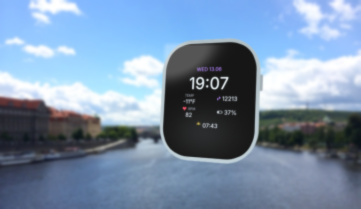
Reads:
h=19 m=7
